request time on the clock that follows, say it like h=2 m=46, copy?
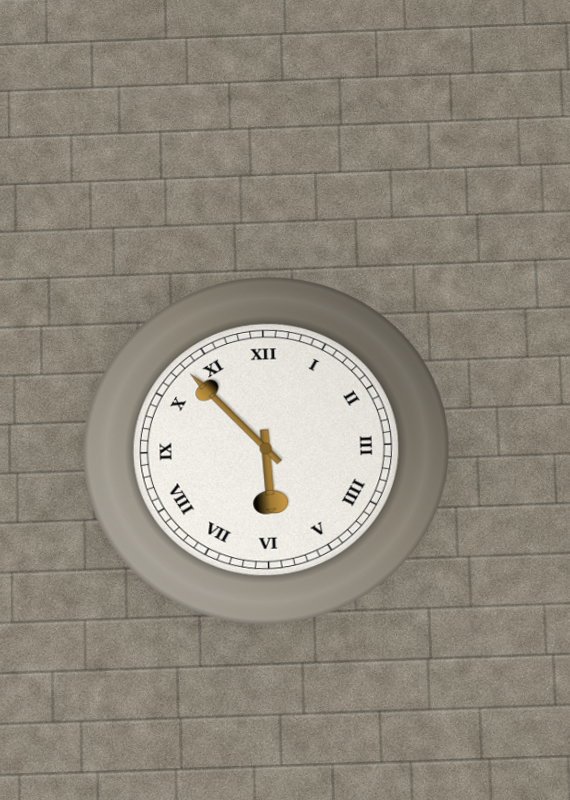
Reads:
h=5 m=53
